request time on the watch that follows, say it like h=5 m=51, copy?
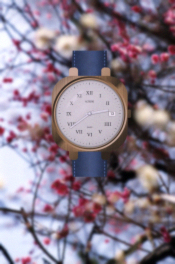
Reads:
h=2 m=39
